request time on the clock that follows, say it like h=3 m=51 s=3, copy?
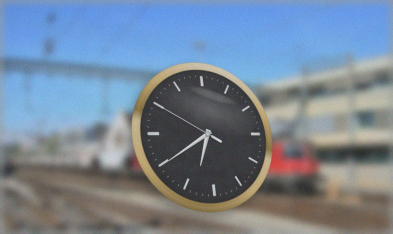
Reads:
h=6 m=39 s=50
